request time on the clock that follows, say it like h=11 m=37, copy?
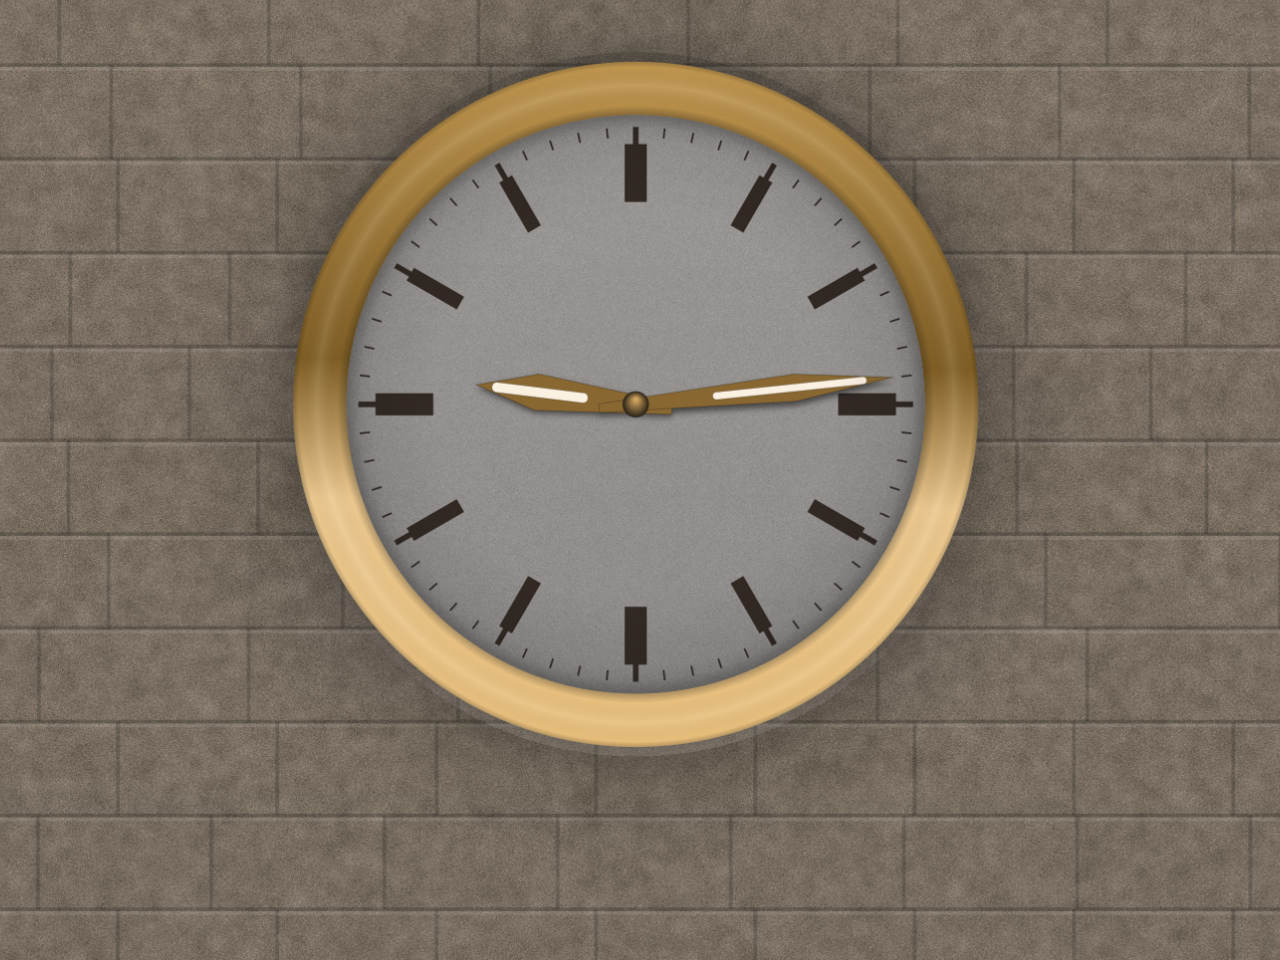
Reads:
h=9 m=14
